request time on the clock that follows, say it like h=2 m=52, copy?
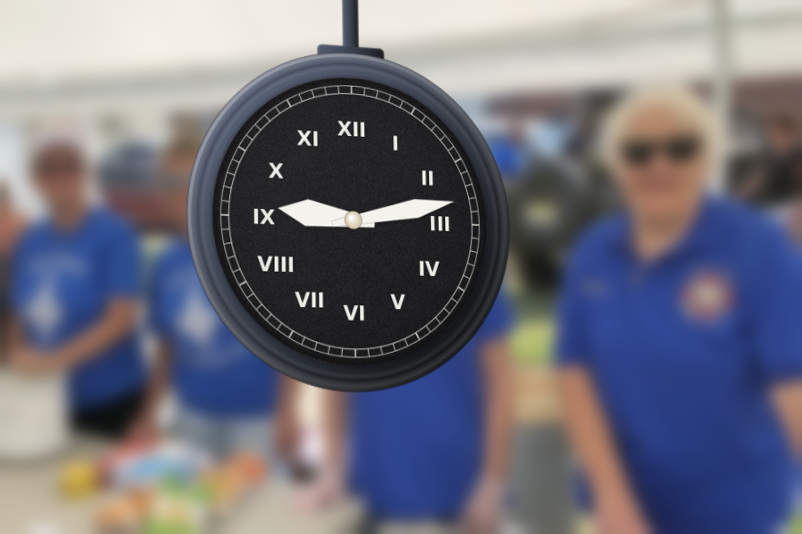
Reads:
h=9 m=13
